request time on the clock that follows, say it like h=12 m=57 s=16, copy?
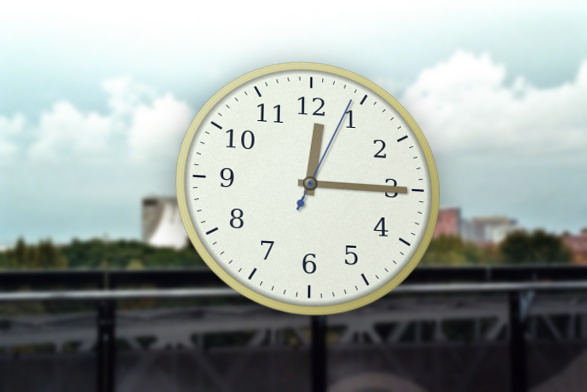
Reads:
h=12 m=15 s=4
